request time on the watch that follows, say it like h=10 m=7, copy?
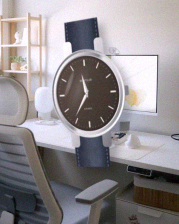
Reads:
h=11 m=36
